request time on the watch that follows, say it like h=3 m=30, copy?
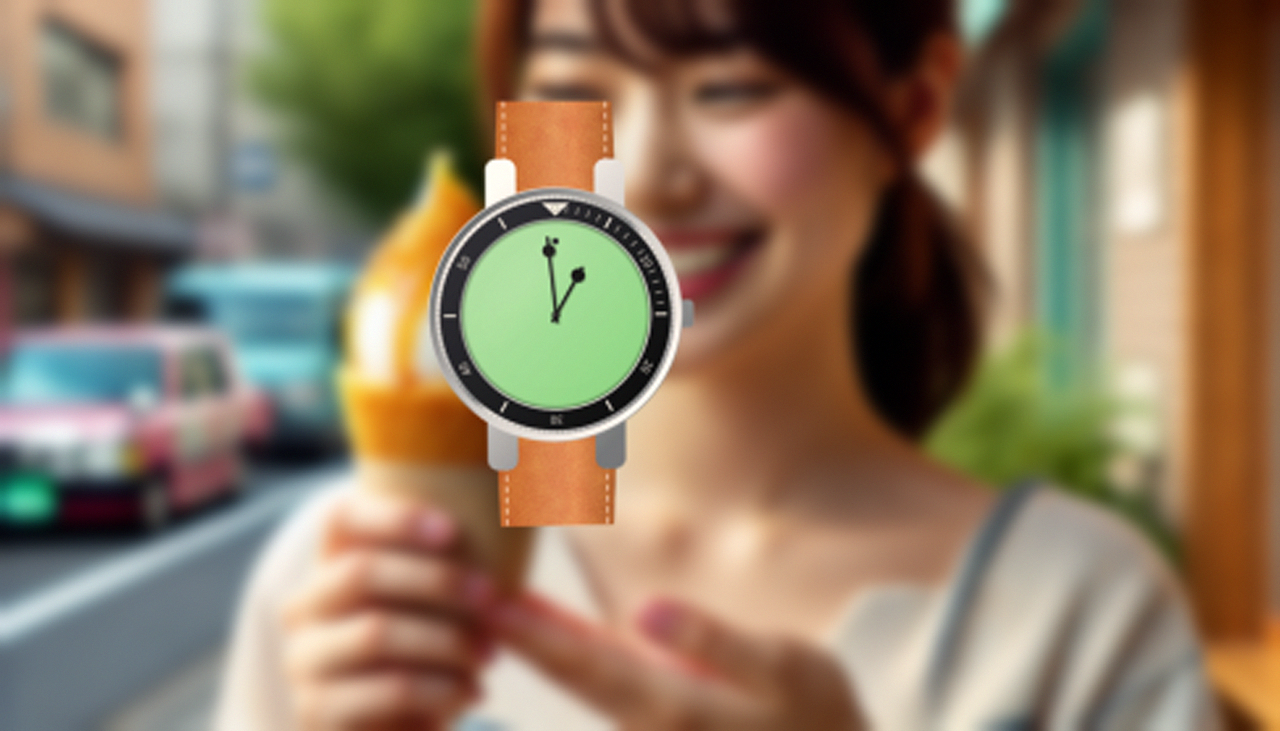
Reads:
h=12 m=59
